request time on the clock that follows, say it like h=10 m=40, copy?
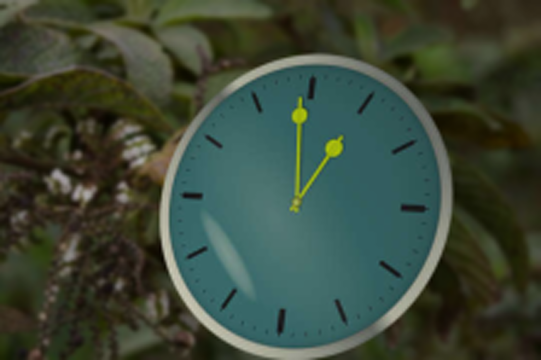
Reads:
h=12 m=59
